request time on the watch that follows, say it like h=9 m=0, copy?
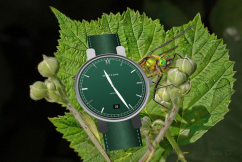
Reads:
h=11 m=26
